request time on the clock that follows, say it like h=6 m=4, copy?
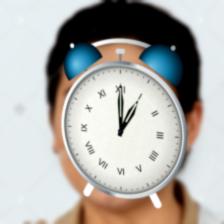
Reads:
h=1 m=0
